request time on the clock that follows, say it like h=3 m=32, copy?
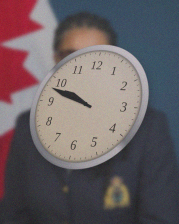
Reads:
h=9 m=48
